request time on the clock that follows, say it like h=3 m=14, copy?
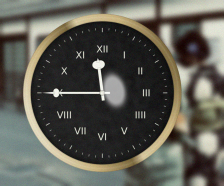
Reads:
h=11 m=45
